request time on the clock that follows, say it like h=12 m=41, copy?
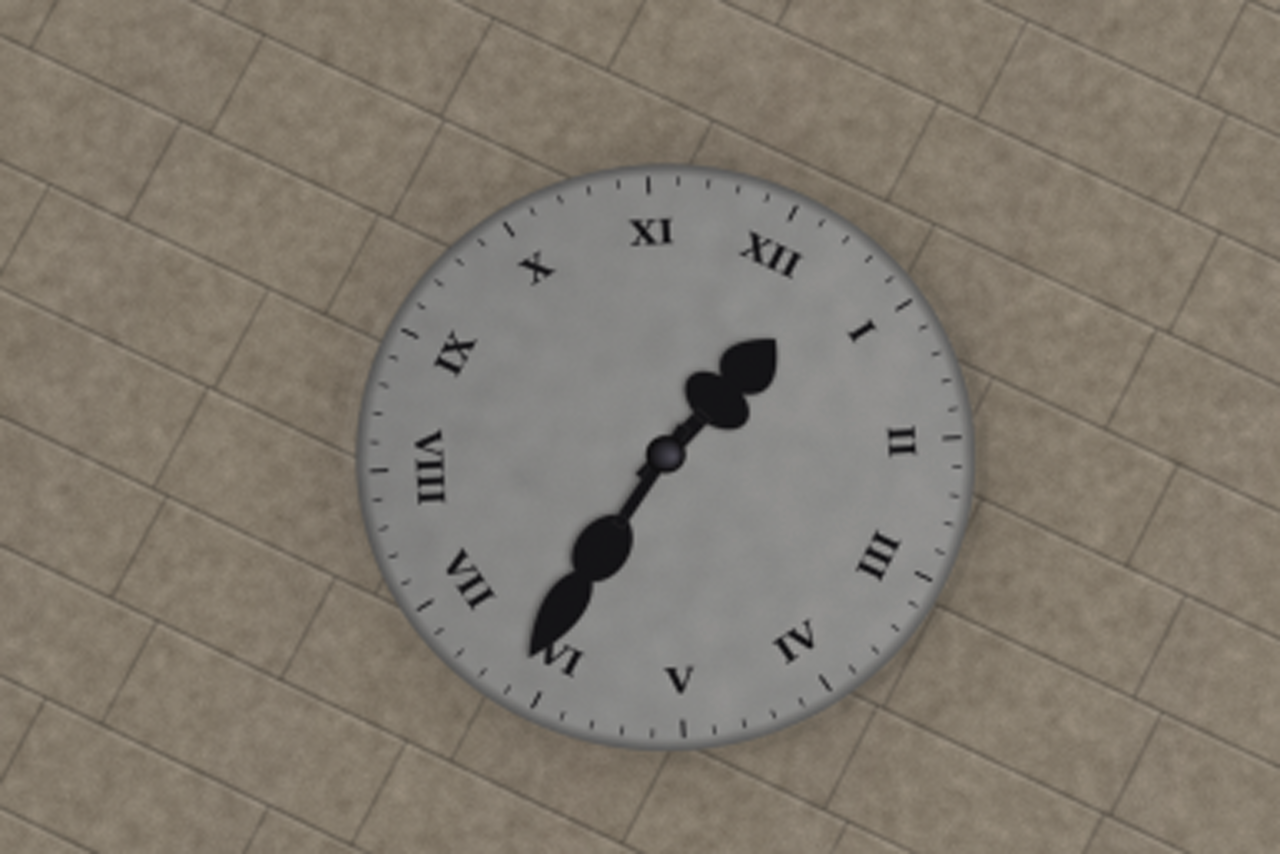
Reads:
h=12 m=31
